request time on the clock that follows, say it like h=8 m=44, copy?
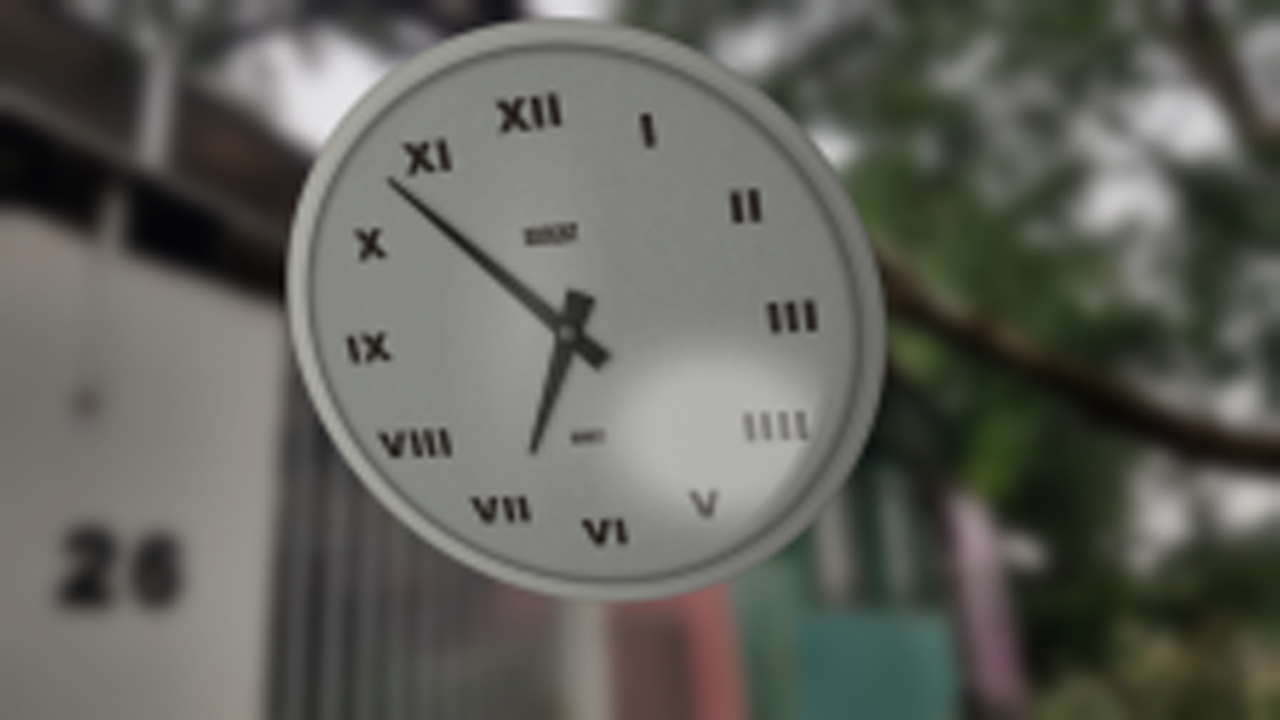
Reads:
h=6 m=53
